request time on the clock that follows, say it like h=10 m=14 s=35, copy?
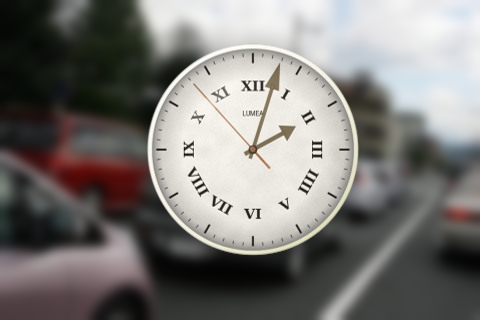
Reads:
h=2 m=2 s=53
